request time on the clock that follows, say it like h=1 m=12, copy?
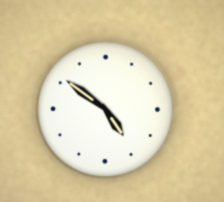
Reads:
h=4 m=51
